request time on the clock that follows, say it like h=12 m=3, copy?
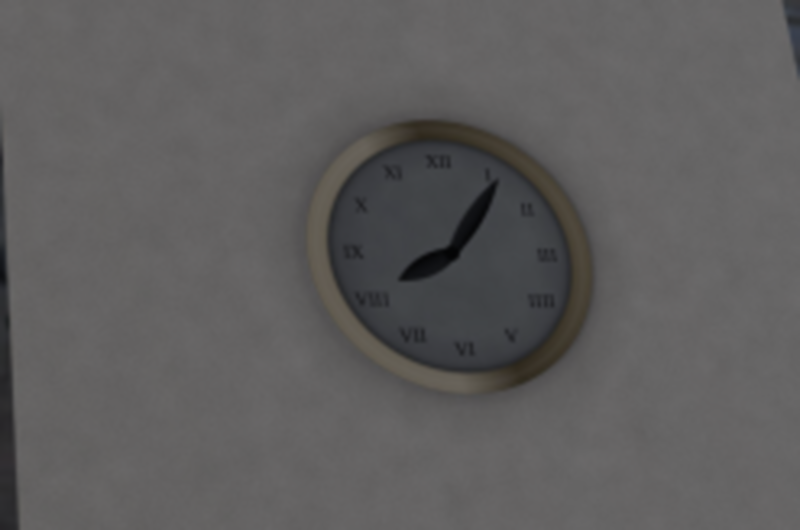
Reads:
h=8 m=6
